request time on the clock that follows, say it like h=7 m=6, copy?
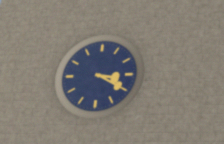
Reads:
h=3 m=20
